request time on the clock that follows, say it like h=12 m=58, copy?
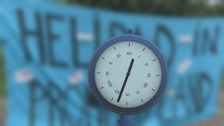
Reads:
h=12 m=33
